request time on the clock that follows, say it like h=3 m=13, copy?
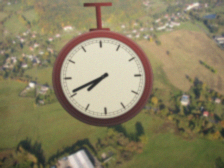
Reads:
h=7 m=41
